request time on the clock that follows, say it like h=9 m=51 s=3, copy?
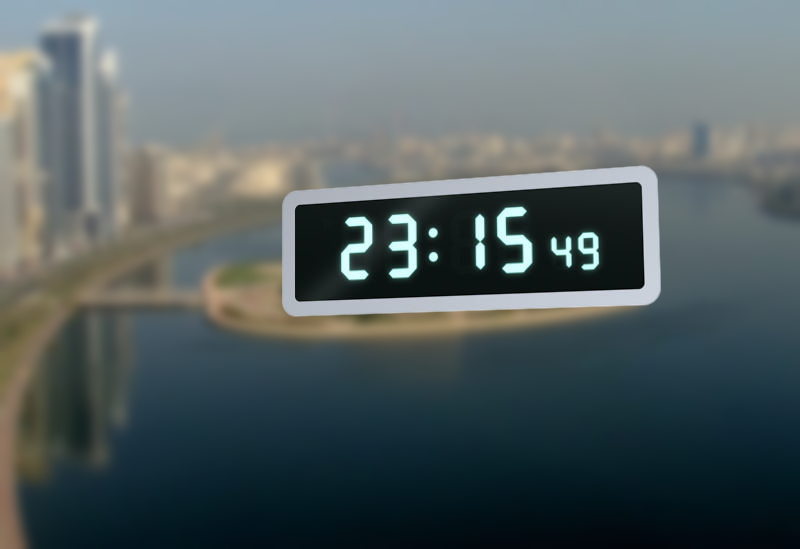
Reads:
h=23 m=15 s=49
